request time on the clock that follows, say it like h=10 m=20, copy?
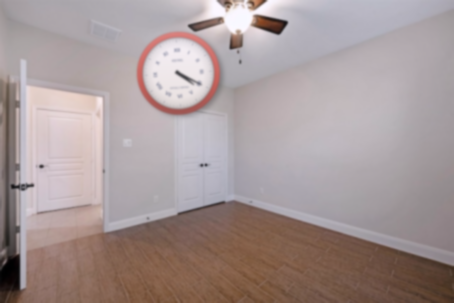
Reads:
h=4 m=20
